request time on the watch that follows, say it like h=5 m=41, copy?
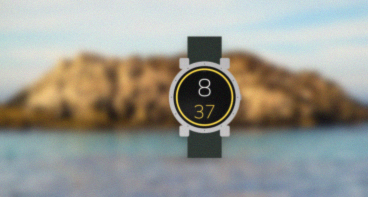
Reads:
h=8 m=37
